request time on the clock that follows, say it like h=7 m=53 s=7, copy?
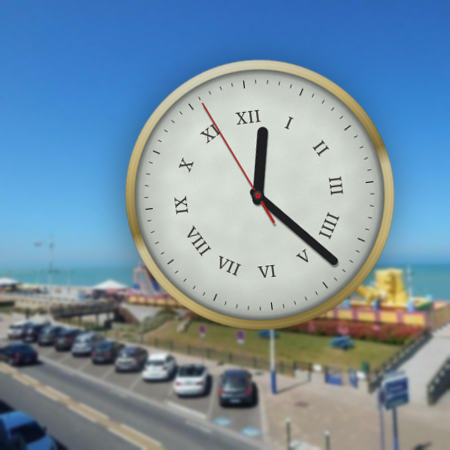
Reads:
h=12 m=22 s=56
